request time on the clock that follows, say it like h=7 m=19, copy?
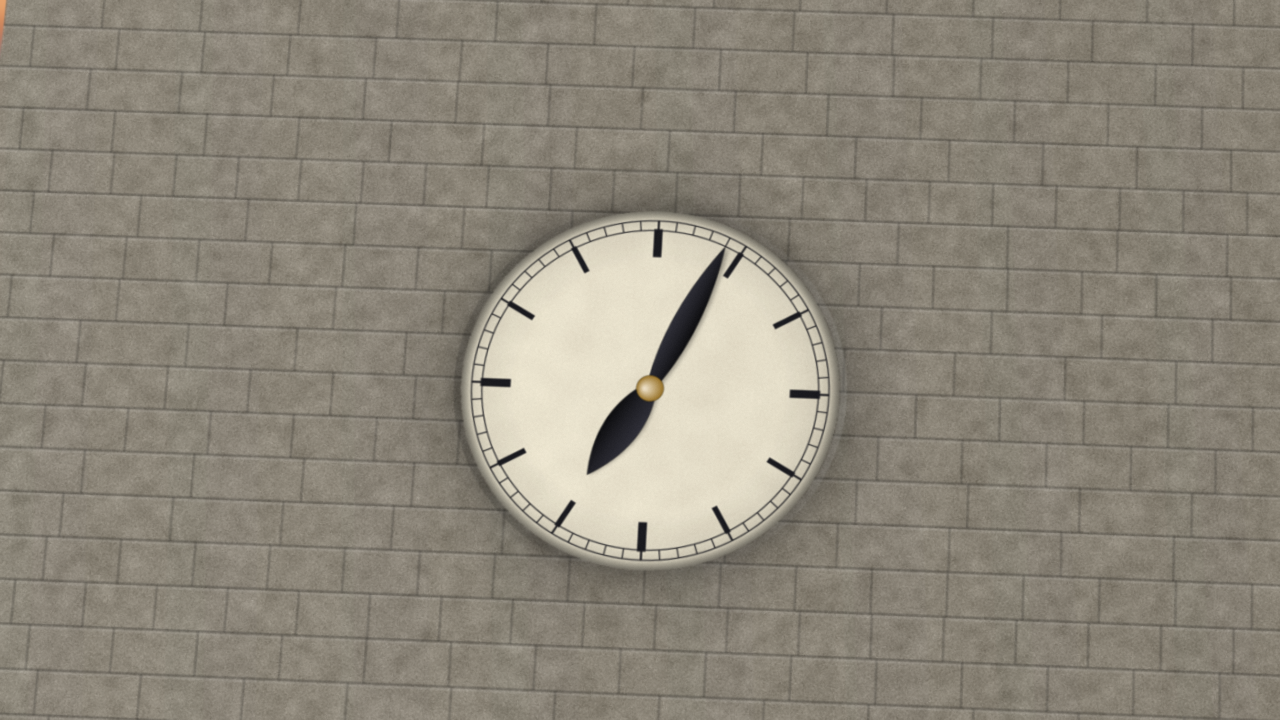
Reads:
h=7 m=4
